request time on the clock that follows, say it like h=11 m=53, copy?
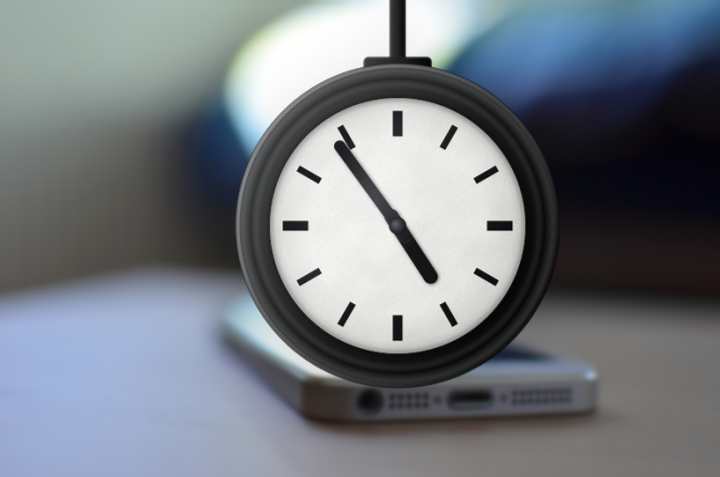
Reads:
h=4 m=54
